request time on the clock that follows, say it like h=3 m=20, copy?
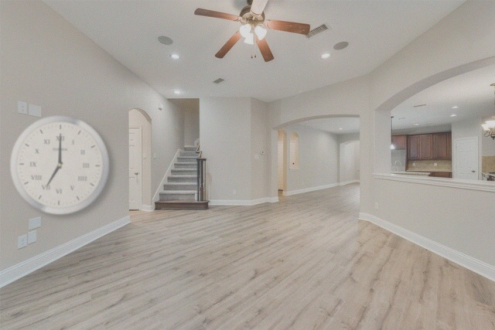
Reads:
h=7 m=0
